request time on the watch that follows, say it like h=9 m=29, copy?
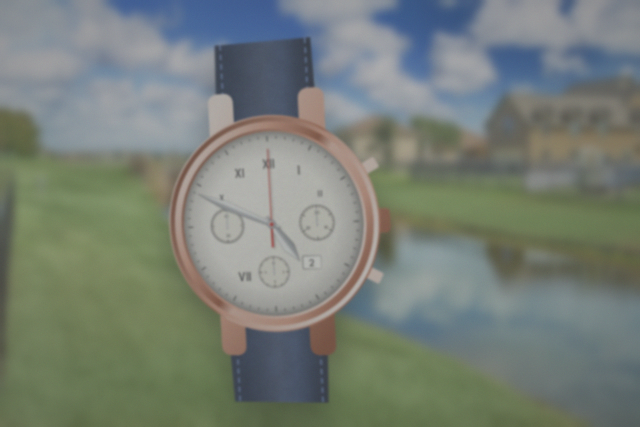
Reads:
h=4 m=49
